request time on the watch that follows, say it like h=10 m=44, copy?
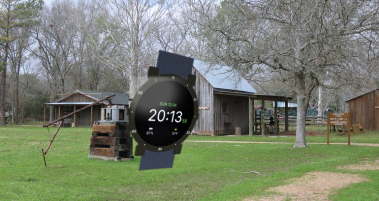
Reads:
h=20 m=13
